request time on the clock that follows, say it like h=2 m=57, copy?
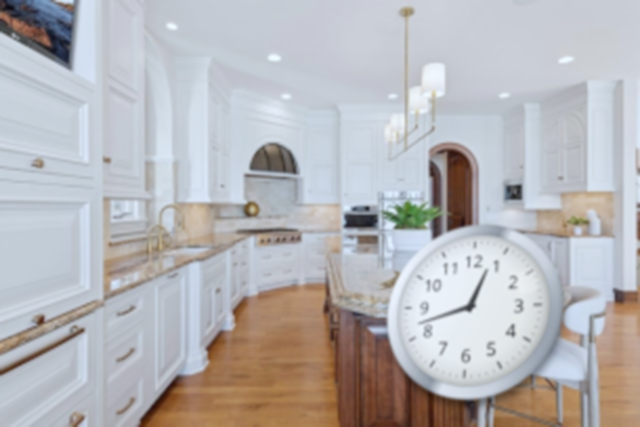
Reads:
h=12 m=42
